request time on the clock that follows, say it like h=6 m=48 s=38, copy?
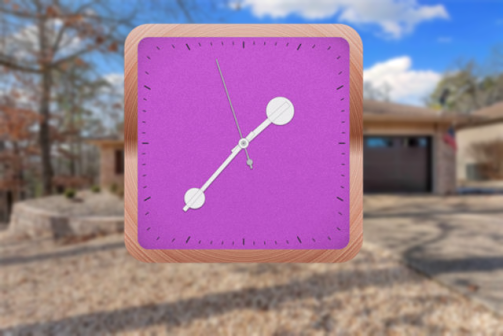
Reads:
h=1 m=36 s=57
